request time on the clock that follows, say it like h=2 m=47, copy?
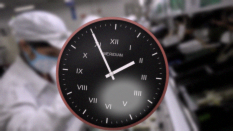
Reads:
h=1 m=55
